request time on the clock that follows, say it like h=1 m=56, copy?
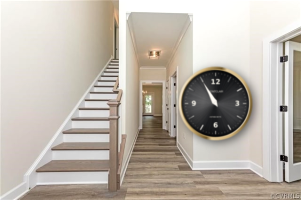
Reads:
h=10 m=55
